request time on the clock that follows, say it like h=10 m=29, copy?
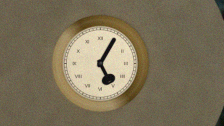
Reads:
h=5 m=5
